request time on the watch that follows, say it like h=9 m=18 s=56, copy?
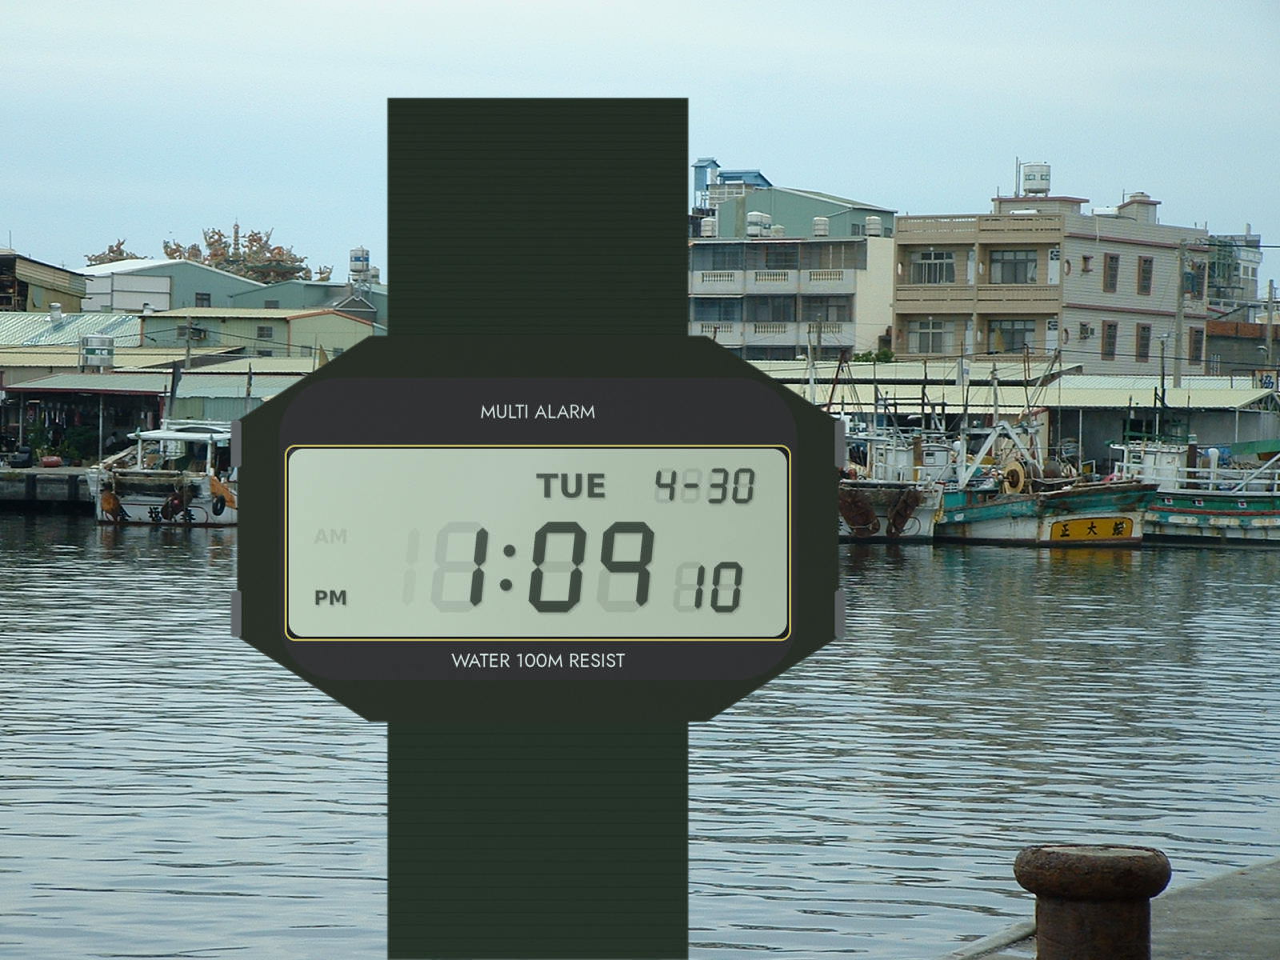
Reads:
h=1 m=9 s=10
